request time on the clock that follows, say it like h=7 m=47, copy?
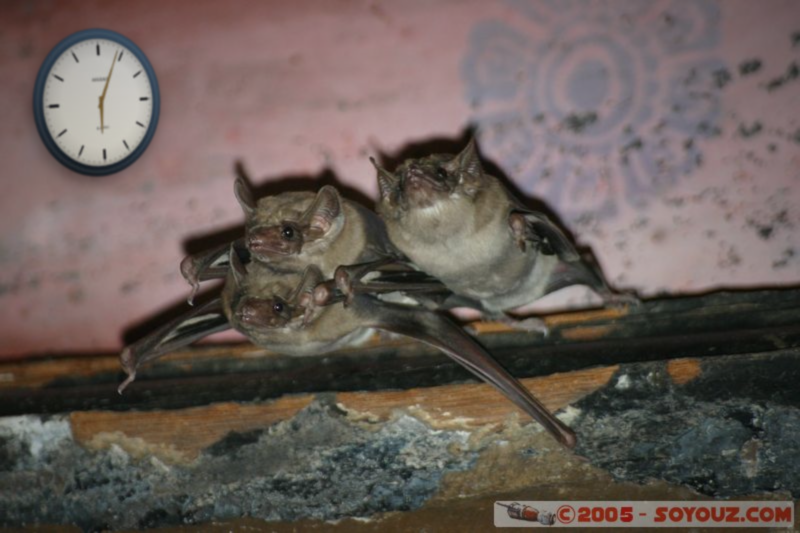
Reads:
h=6 m=4
